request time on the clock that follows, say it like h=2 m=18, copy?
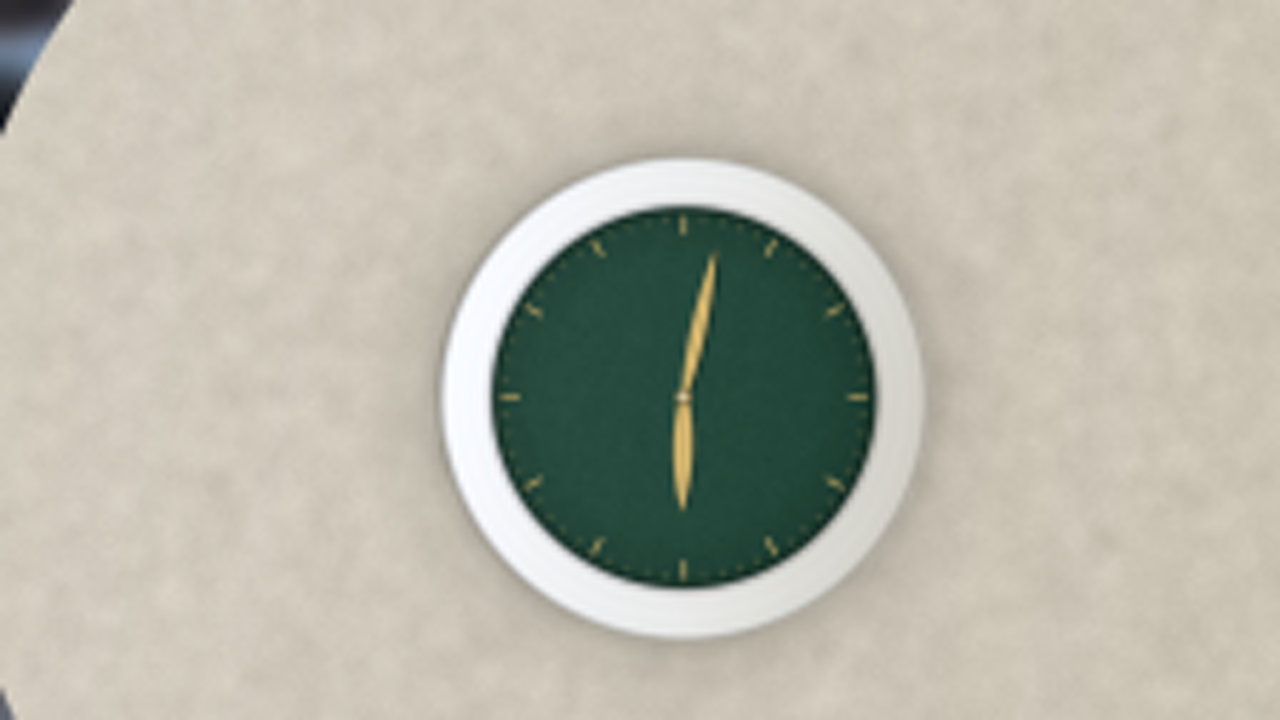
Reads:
h=6 m=2
